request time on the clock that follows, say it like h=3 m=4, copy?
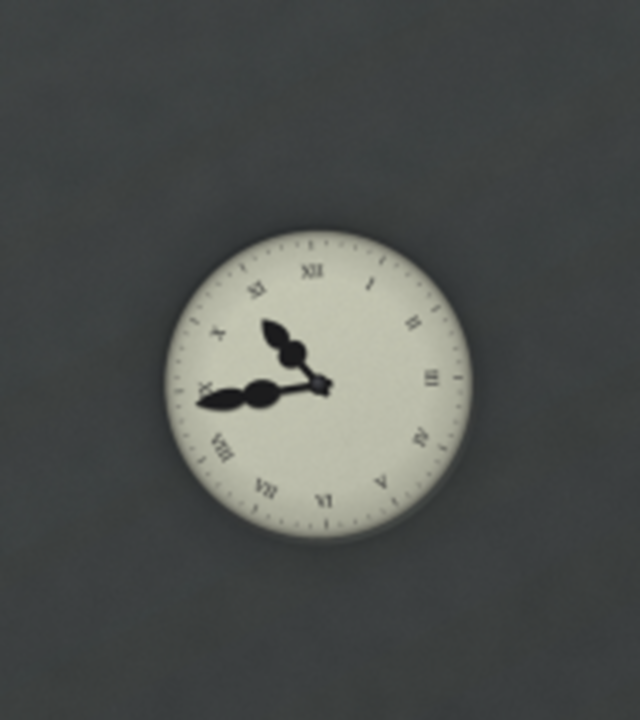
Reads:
h=10 m=44
